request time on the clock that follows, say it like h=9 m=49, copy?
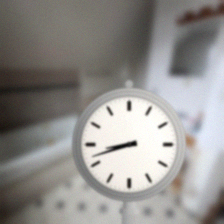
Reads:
h=8 m=42
